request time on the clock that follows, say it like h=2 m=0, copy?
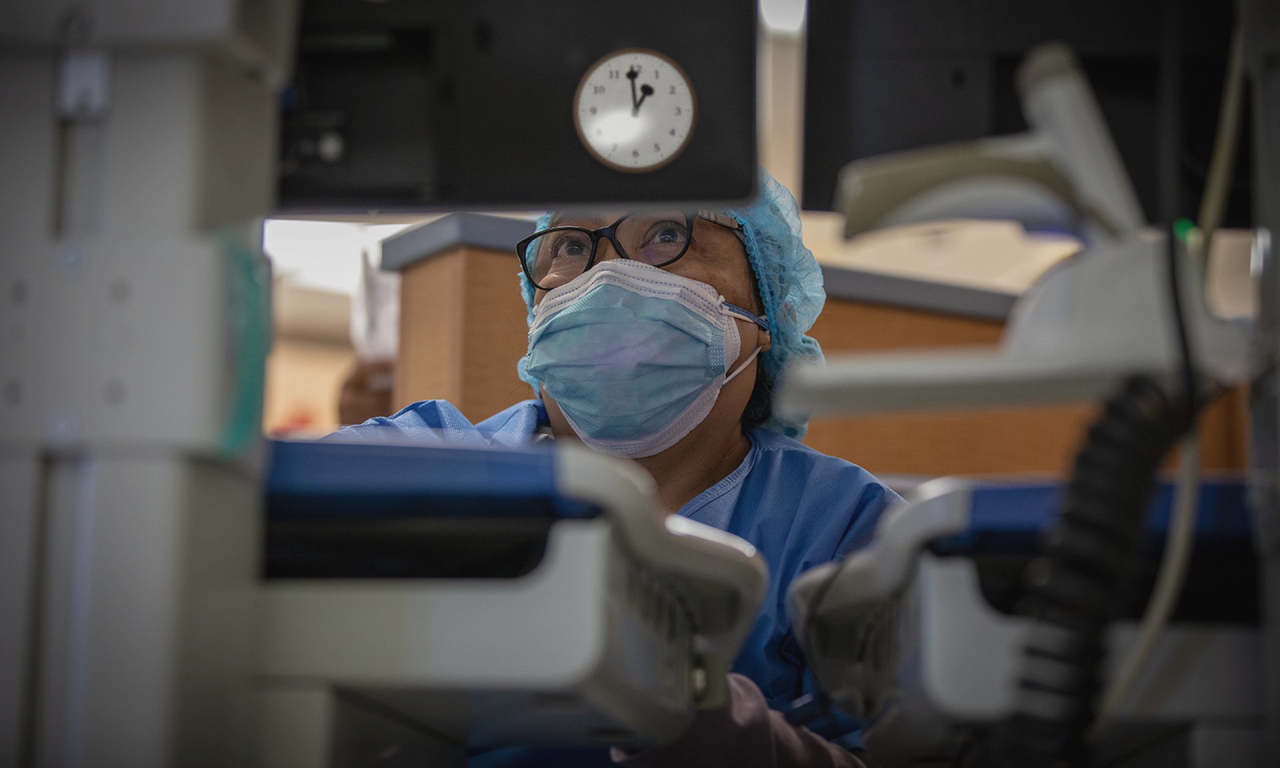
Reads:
h=12 m=59
